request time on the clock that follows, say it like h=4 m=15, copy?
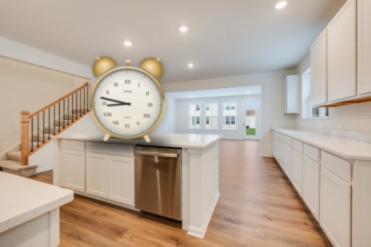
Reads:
h=8 m=47
